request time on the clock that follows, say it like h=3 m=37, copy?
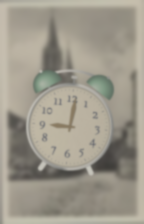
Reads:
h=9 m=1
